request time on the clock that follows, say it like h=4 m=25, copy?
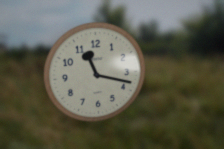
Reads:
h=11 m=18
